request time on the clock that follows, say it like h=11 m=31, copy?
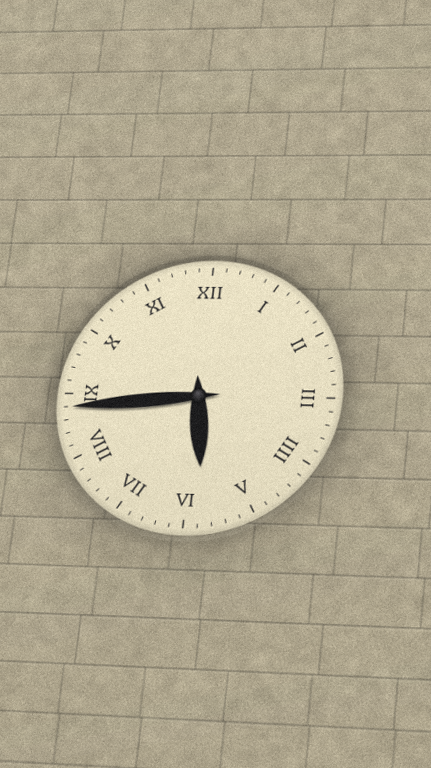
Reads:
h=5 m=44
